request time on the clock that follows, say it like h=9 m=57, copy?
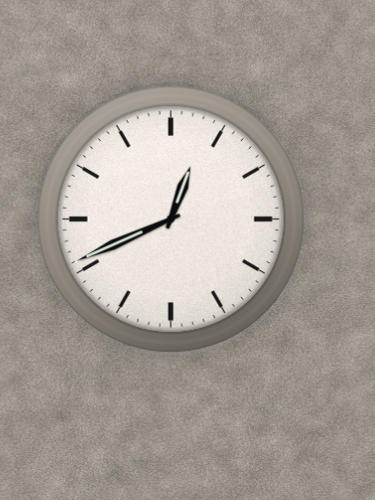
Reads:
h=12 m=41
